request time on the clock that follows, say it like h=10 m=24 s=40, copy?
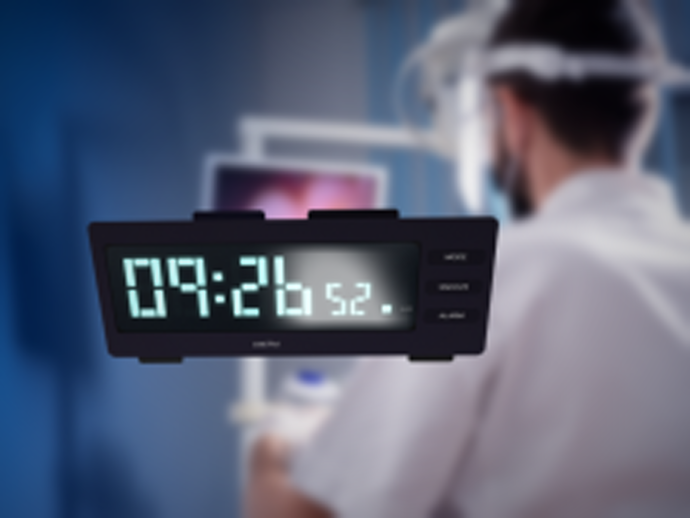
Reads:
h=9 m=26 s=52
